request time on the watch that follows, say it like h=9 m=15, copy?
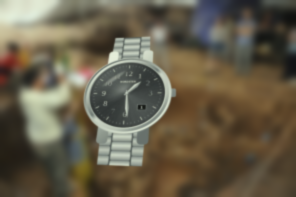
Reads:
h=1 m=29
